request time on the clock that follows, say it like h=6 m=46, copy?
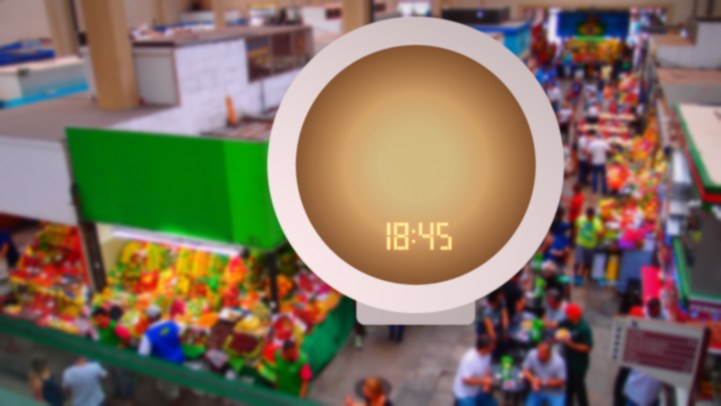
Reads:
h=18 m=45
